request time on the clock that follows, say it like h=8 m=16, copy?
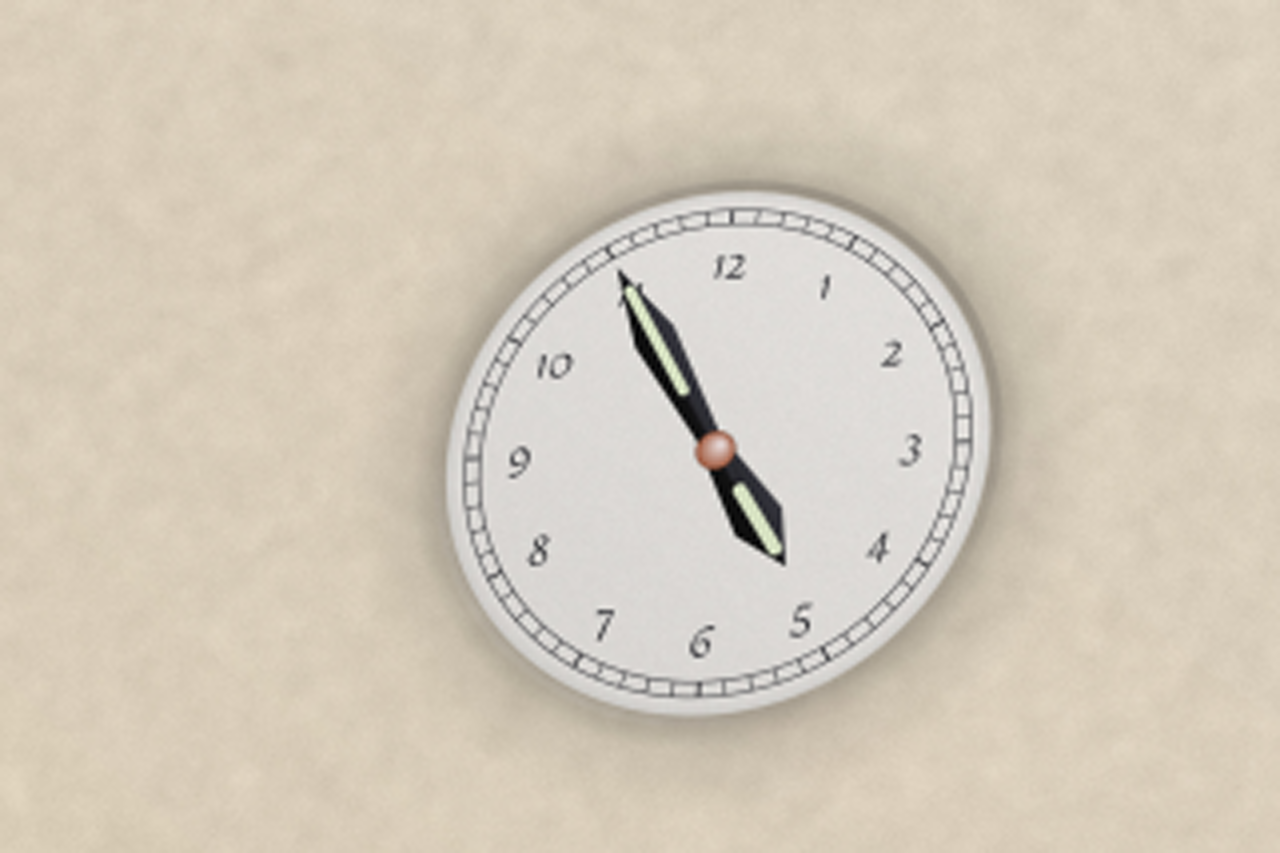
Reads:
h=4 m=55
